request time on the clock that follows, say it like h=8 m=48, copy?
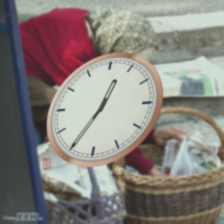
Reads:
h=12 m=35
